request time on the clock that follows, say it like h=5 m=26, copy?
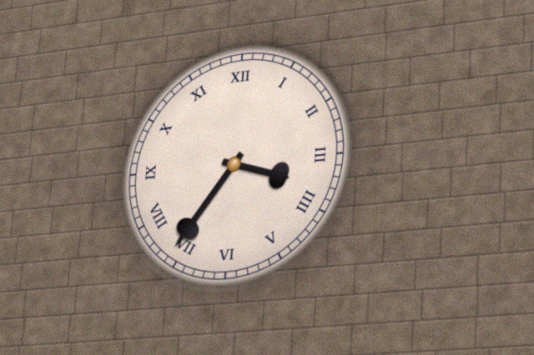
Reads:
h=3 m=36
